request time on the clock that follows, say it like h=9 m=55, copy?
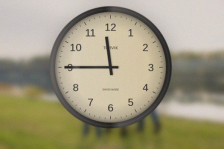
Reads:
h=11 m=45
